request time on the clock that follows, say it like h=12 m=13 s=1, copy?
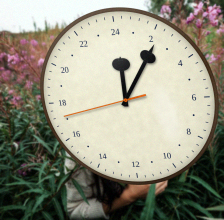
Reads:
h=0 m=5 s=43
